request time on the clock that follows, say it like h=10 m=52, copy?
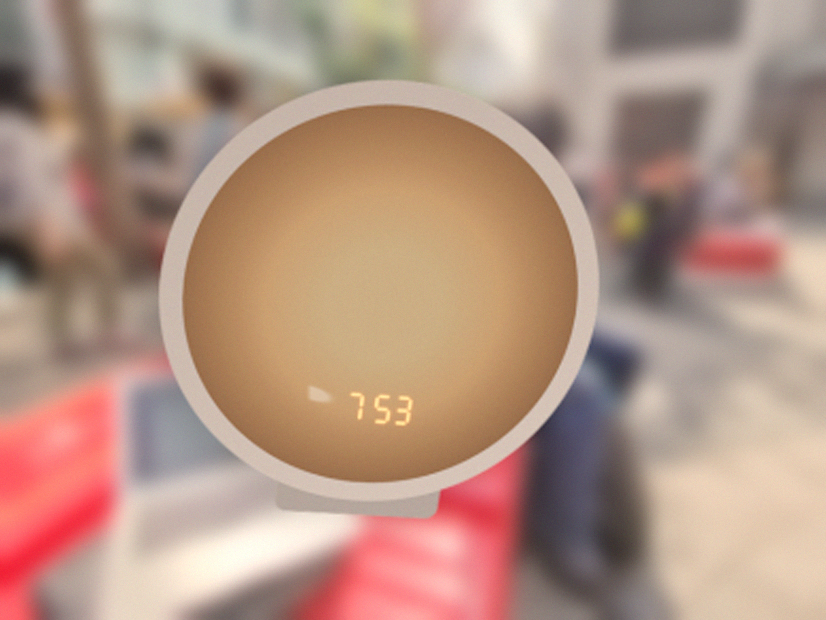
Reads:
h=7 m=53
